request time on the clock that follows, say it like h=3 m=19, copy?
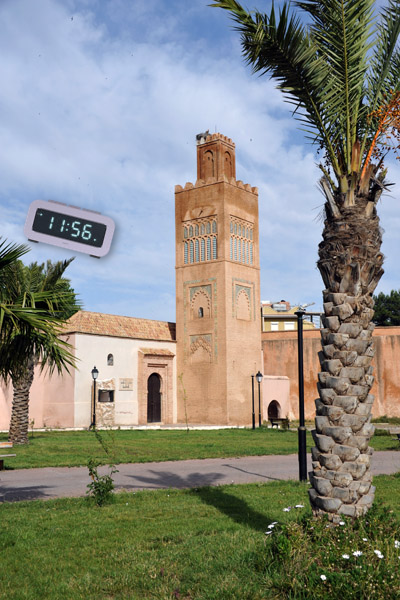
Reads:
h=11 m=56
